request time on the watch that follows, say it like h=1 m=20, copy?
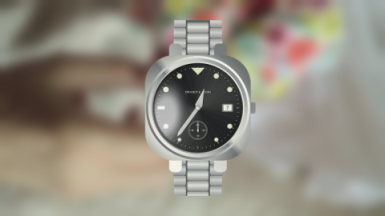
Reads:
h=12 m=36
